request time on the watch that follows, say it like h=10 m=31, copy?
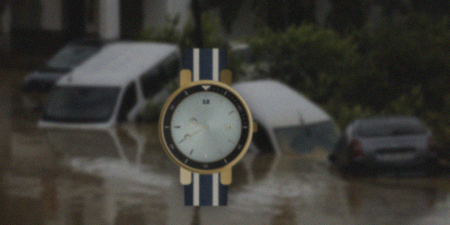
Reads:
h=9 m=40
